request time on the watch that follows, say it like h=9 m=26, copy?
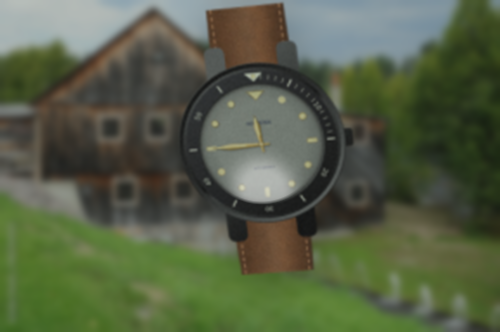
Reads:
h=11 m=45
